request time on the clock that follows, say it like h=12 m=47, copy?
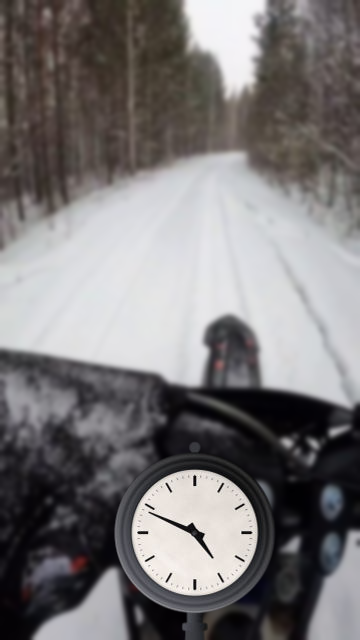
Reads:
h=4 m=49
